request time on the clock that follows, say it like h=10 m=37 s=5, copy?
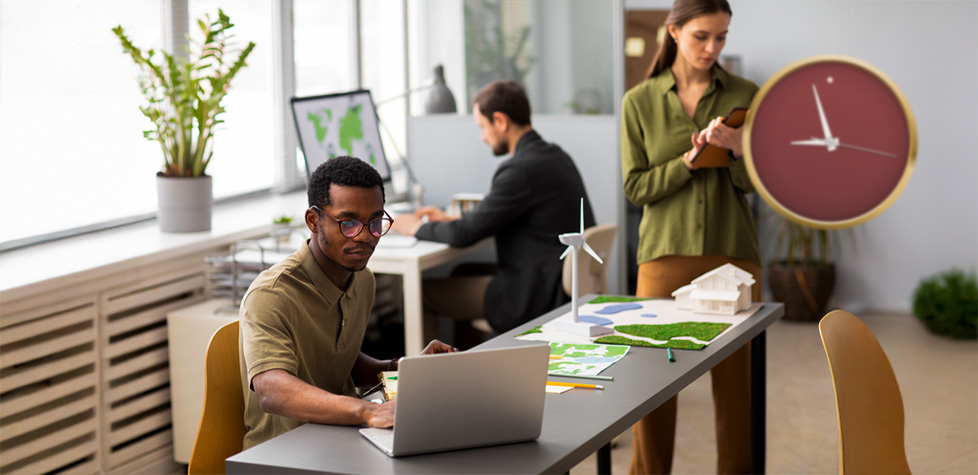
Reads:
h=8 m=57 s=17
